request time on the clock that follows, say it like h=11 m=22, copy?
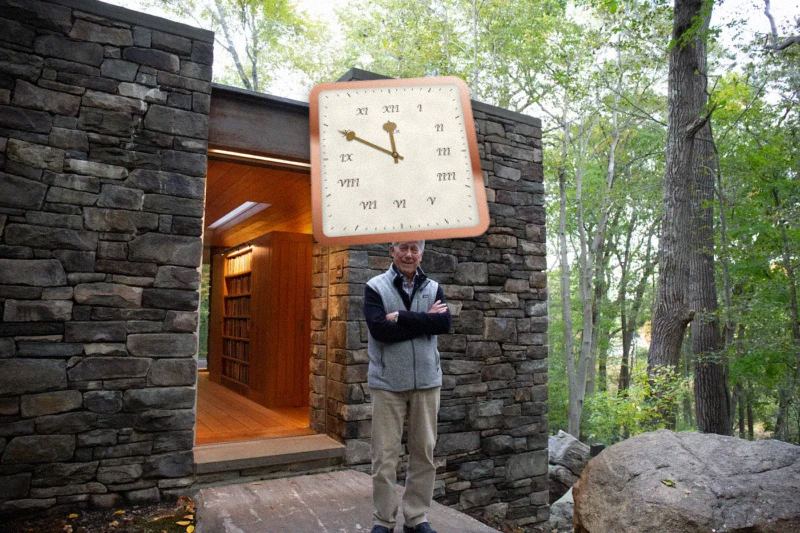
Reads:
h=11 m=50
